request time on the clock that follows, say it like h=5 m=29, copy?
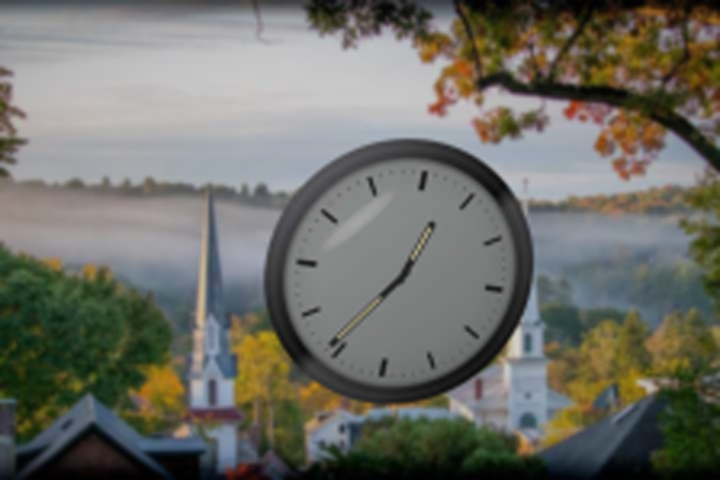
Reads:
h=12 m=36
